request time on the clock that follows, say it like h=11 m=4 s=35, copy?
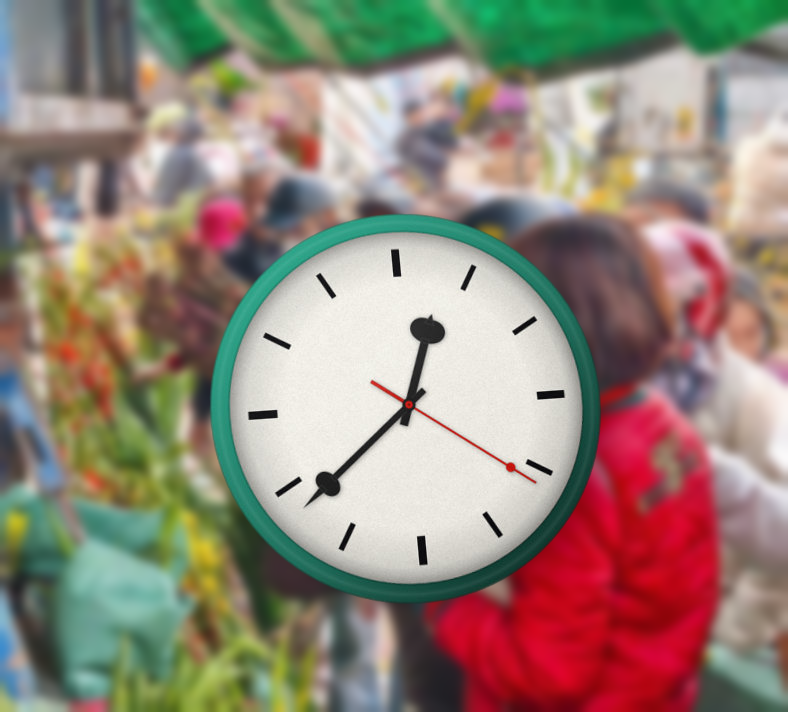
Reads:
h=12 m=38 s=21
